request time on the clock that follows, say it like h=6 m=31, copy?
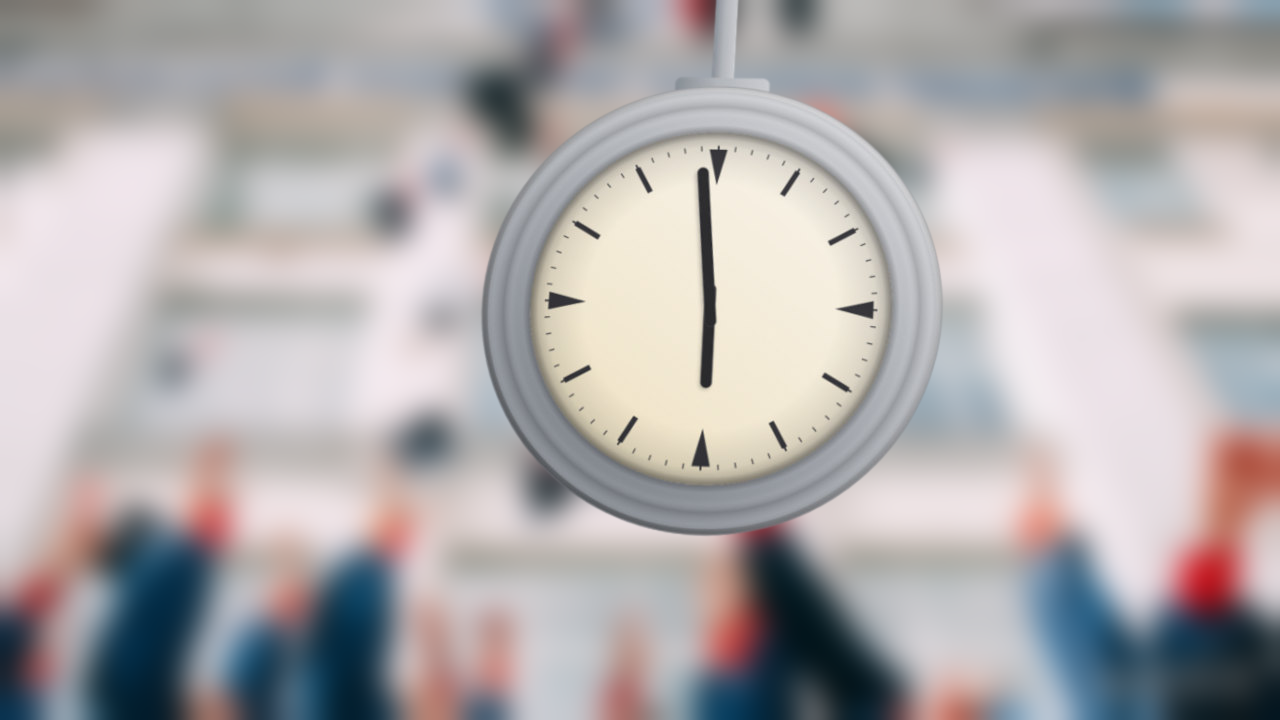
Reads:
h=5 m=59
